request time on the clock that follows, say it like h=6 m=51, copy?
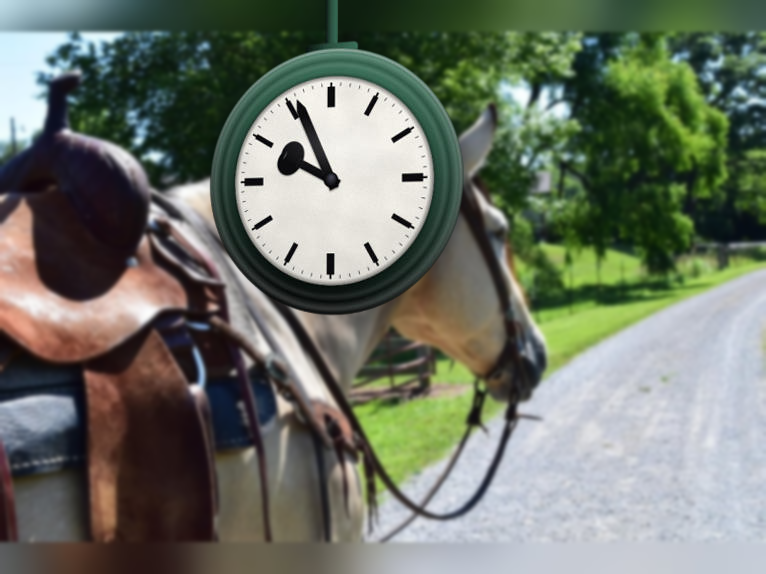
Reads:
h=9 m=56
